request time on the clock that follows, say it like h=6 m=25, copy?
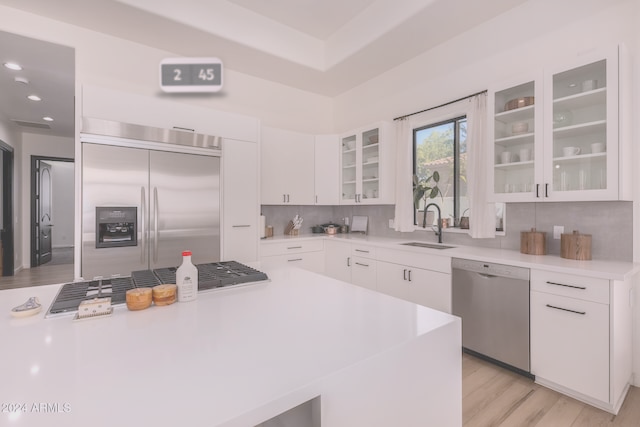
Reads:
h=2 m=45
